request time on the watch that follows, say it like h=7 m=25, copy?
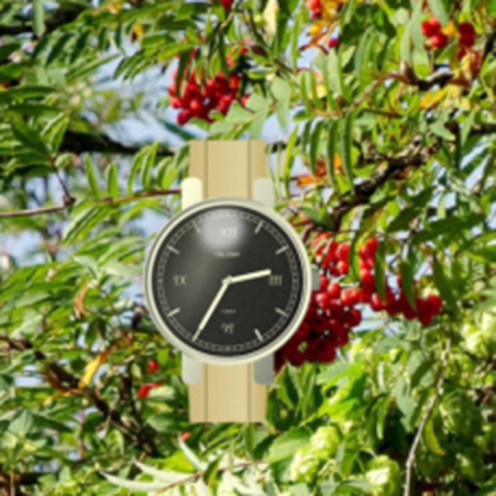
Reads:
h=2 m=35
